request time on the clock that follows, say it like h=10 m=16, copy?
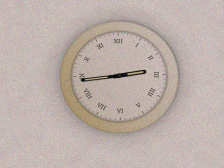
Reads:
h=2 m=44
